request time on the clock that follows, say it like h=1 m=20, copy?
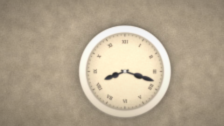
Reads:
h=8 m=18
